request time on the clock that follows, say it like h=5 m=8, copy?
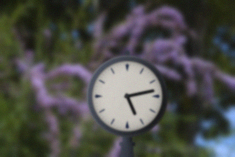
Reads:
h=5 m=13
